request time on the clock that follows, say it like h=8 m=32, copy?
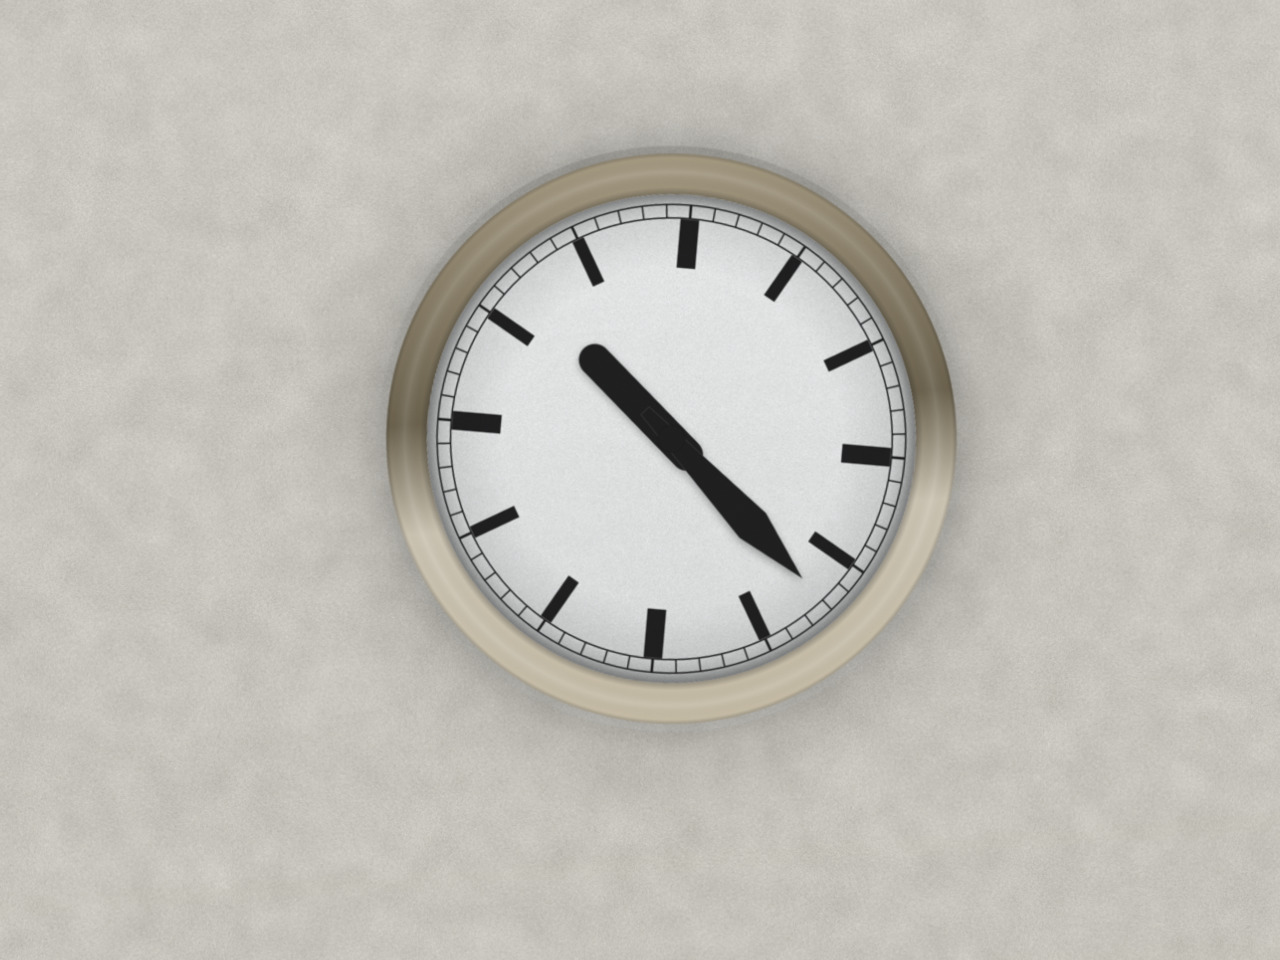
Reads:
h=10 m=22
